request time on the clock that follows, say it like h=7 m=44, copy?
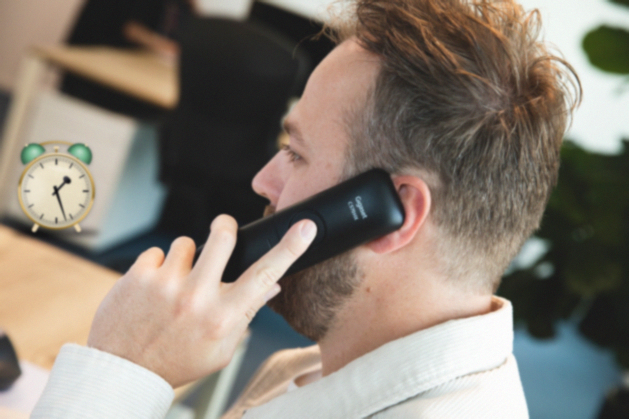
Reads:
h=1 m=27
